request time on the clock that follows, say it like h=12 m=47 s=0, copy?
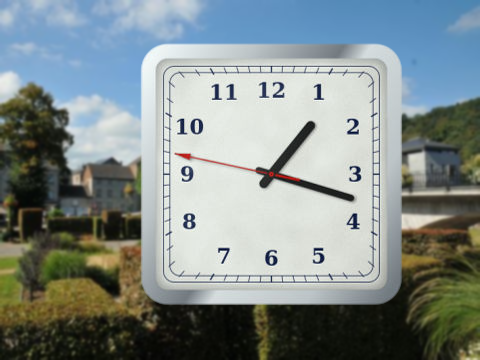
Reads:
h=1 m=17 s=47
